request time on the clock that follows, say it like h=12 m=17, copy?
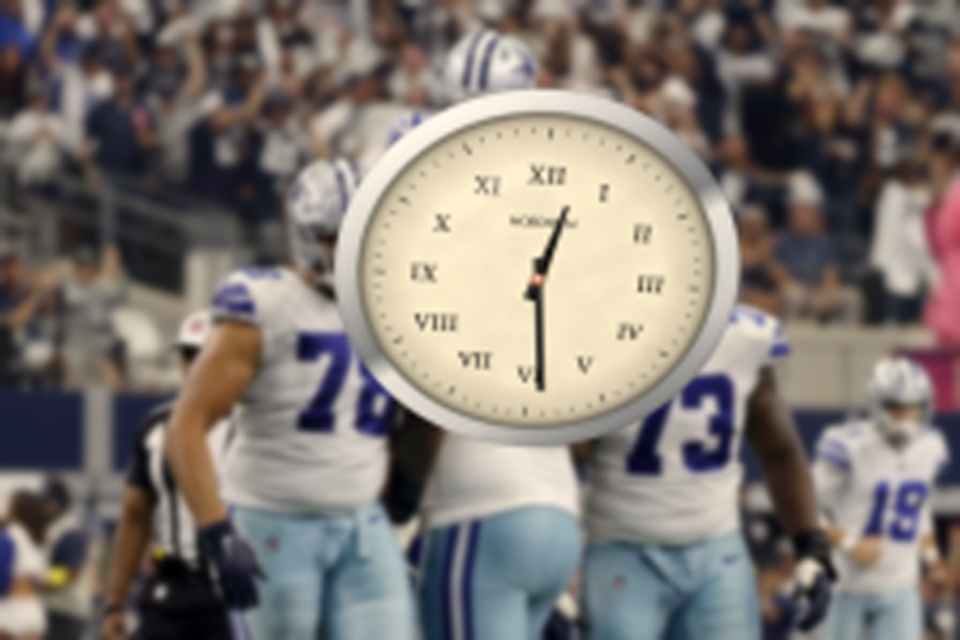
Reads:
h=12 m=29
